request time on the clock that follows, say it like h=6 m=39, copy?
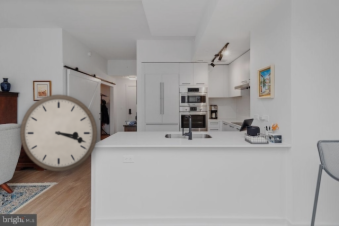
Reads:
h=3 m=18
